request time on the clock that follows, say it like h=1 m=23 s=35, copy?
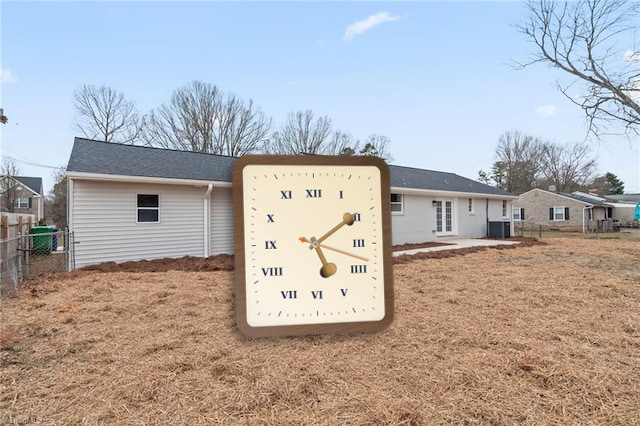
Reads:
h=5 m=9 s=18
